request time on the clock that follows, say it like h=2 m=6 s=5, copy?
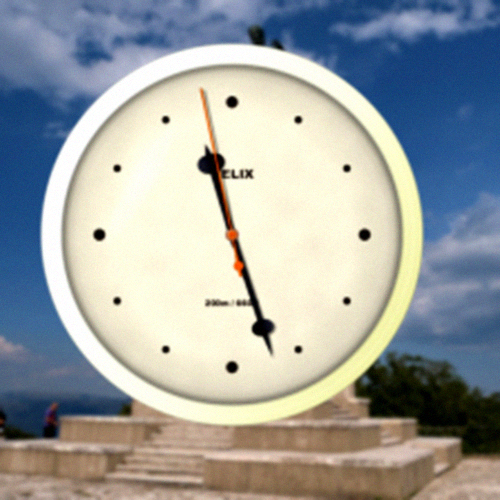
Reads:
h=11 m=26 s=58
